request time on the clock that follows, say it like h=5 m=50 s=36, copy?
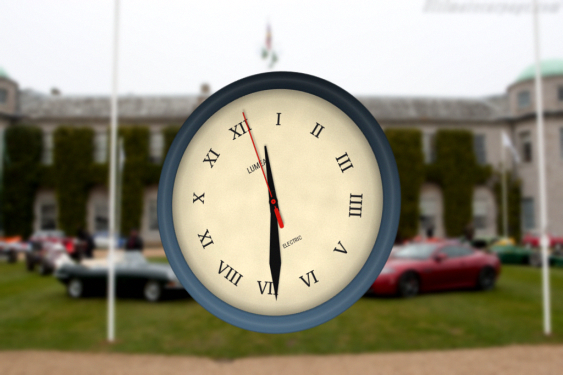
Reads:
h=12 m=34 s=1
